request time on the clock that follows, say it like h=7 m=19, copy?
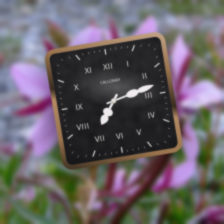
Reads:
h=7 m=13
